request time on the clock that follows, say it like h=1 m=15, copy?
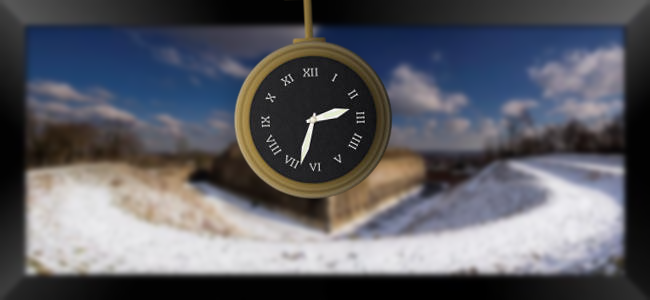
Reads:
h=2 m=33
